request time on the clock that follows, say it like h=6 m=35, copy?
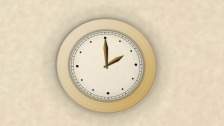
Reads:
h=2 m=0
